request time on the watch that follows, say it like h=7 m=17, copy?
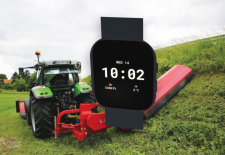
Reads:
h=10 m=2
